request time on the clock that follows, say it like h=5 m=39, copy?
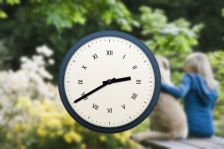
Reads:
h=2 m=40
